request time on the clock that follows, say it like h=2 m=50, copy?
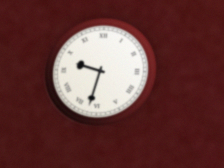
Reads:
h=9 m=32
